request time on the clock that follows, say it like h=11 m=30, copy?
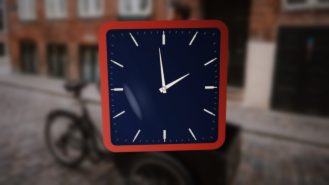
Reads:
h=1 m=59
